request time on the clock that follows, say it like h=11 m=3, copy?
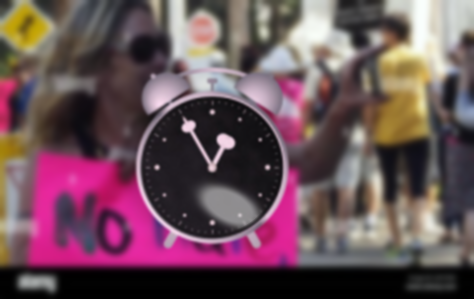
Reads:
h=12 m=55
